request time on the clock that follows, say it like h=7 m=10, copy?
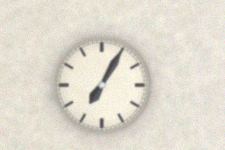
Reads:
h=7 m=5
